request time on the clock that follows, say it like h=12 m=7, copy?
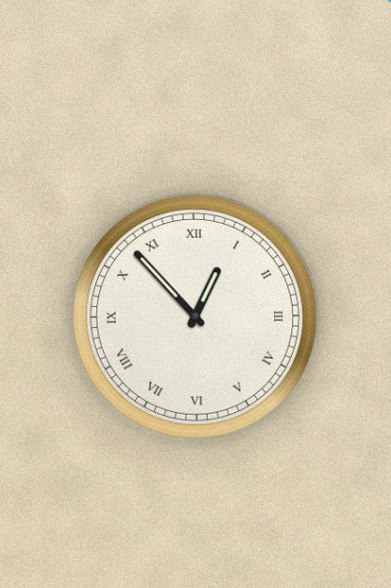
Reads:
h=12 m=53
